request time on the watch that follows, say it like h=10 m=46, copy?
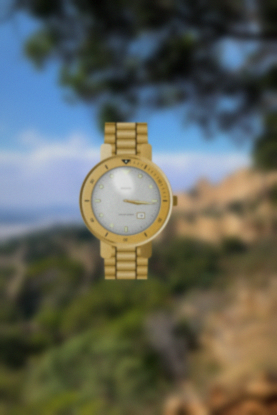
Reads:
h=3 m=16
